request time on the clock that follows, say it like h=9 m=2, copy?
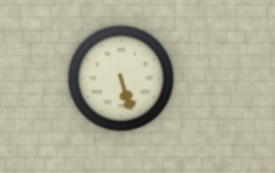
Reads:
h=5 m=27
